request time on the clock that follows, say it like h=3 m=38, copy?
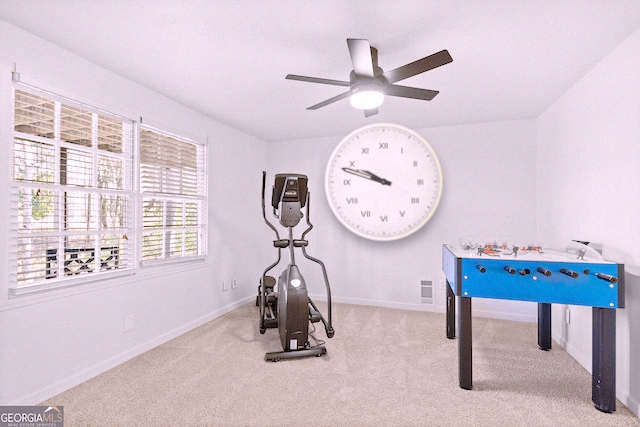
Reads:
h=9 m=48
